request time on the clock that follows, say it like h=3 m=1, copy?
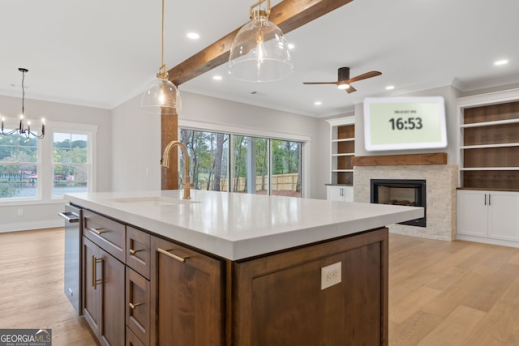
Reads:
h=16 m=53
